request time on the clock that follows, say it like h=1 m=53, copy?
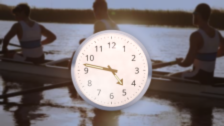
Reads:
h=4 m=47
